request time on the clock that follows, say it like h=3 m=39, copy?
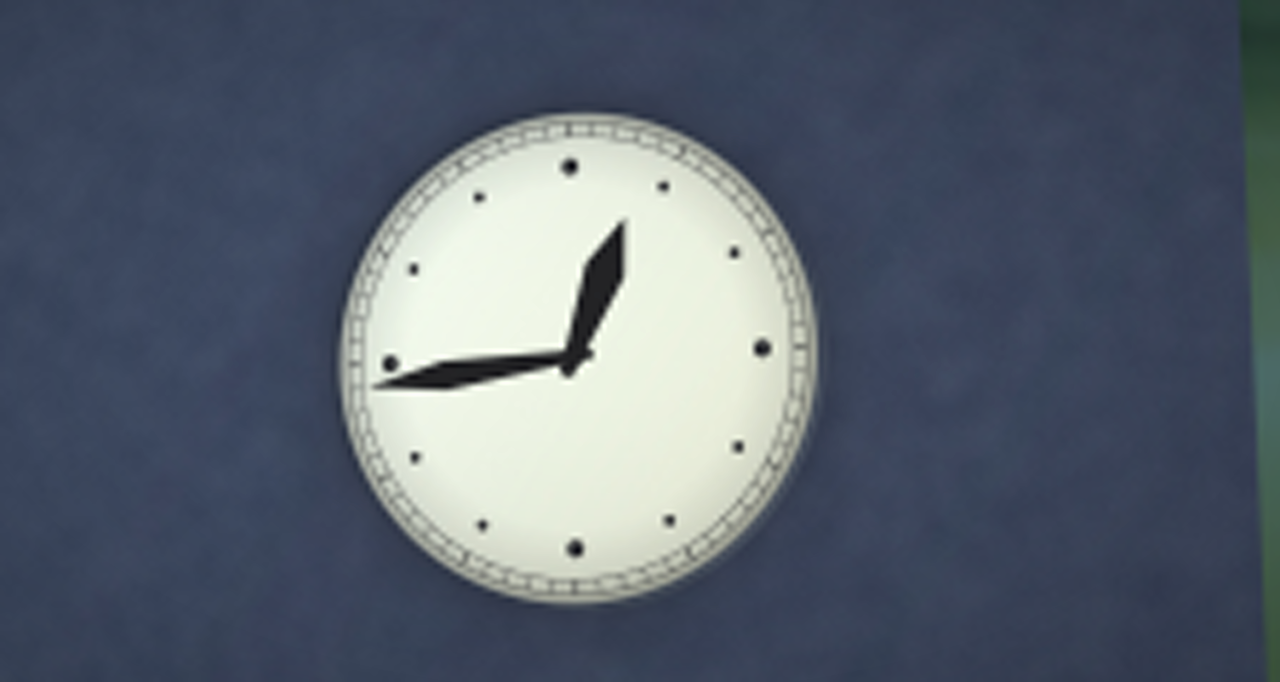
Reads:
h=12 m=44
